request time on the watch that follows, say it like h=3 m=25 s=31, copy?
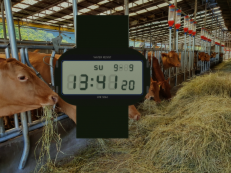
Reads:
h=13 m=41 s=20
